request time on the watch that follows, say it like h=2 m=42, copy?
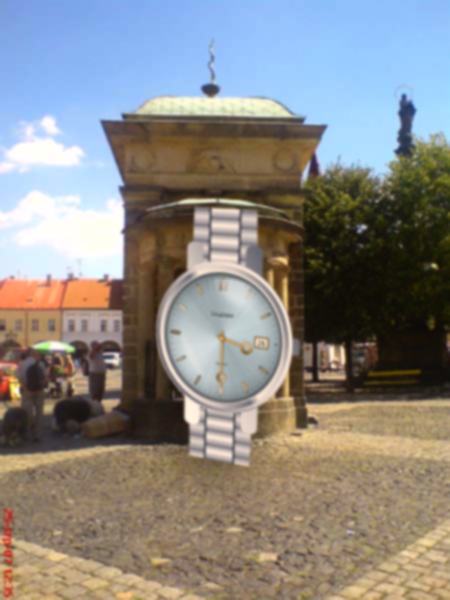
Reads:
h=3 m=30
